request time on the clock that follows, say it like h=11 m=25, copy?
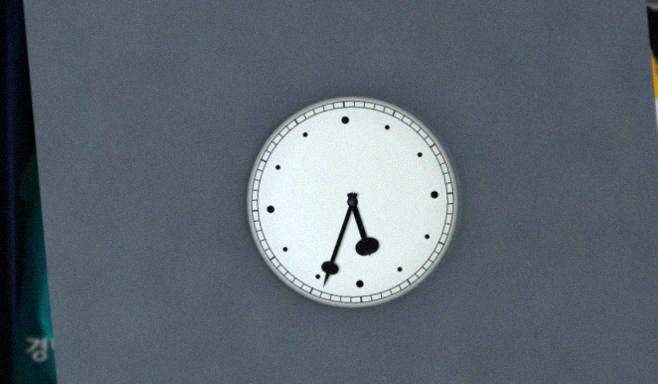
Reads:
h=5 m=34
